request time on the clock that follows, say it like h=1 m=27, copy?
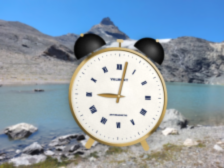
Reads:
h=9 m=2
